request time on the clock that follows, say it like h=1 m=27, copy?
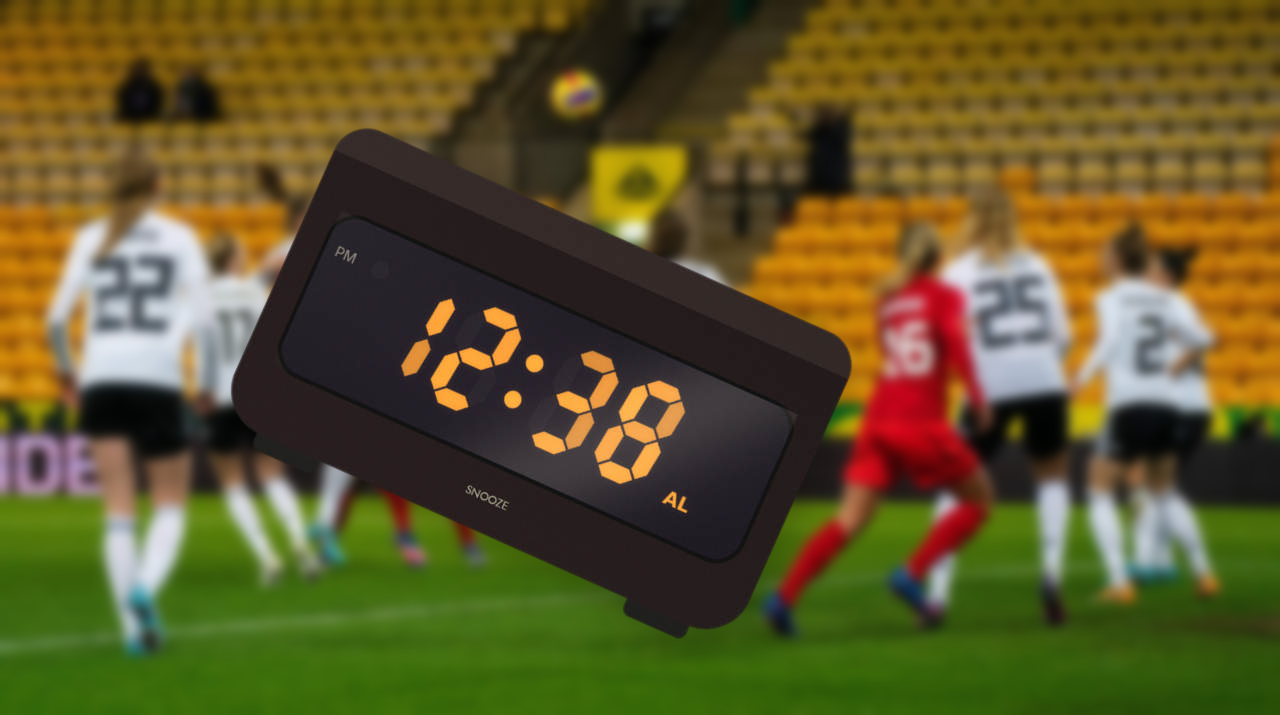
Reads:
h=12 m=38
